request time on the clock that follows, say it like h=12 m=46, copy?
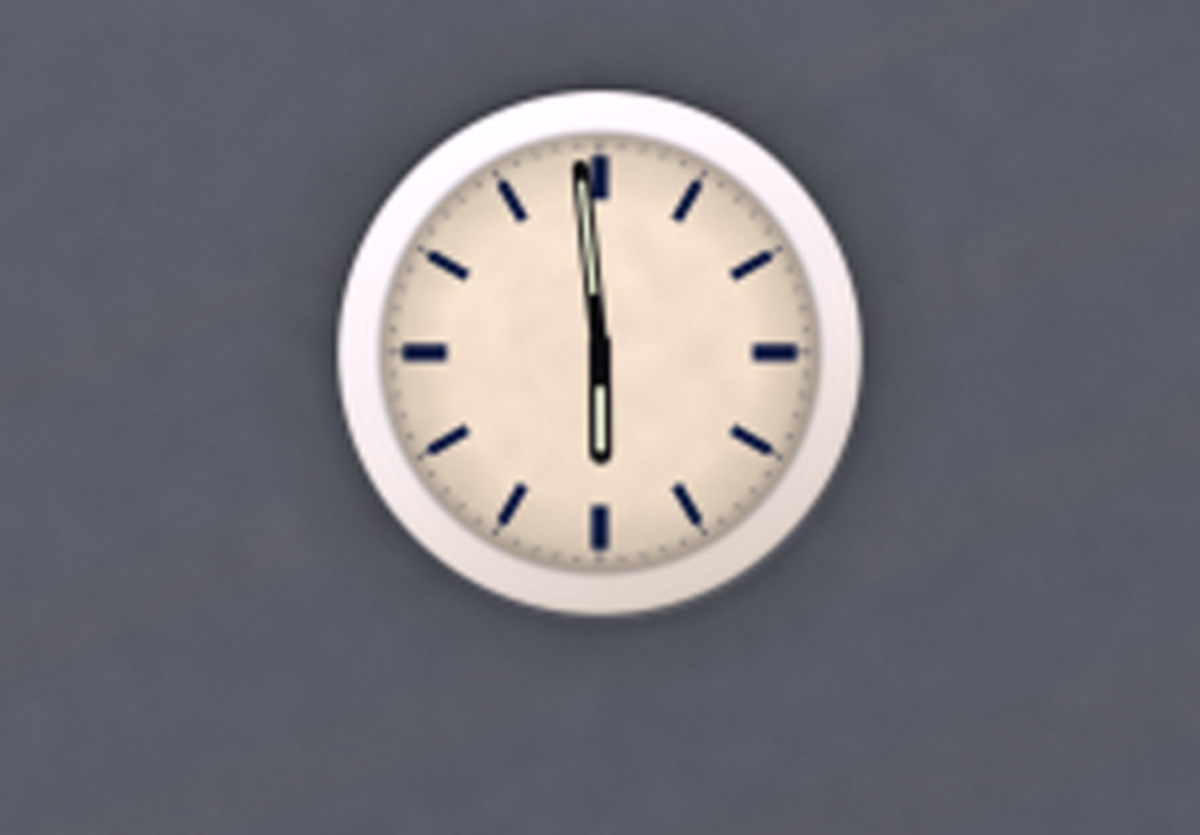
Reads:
h=5 m=59
